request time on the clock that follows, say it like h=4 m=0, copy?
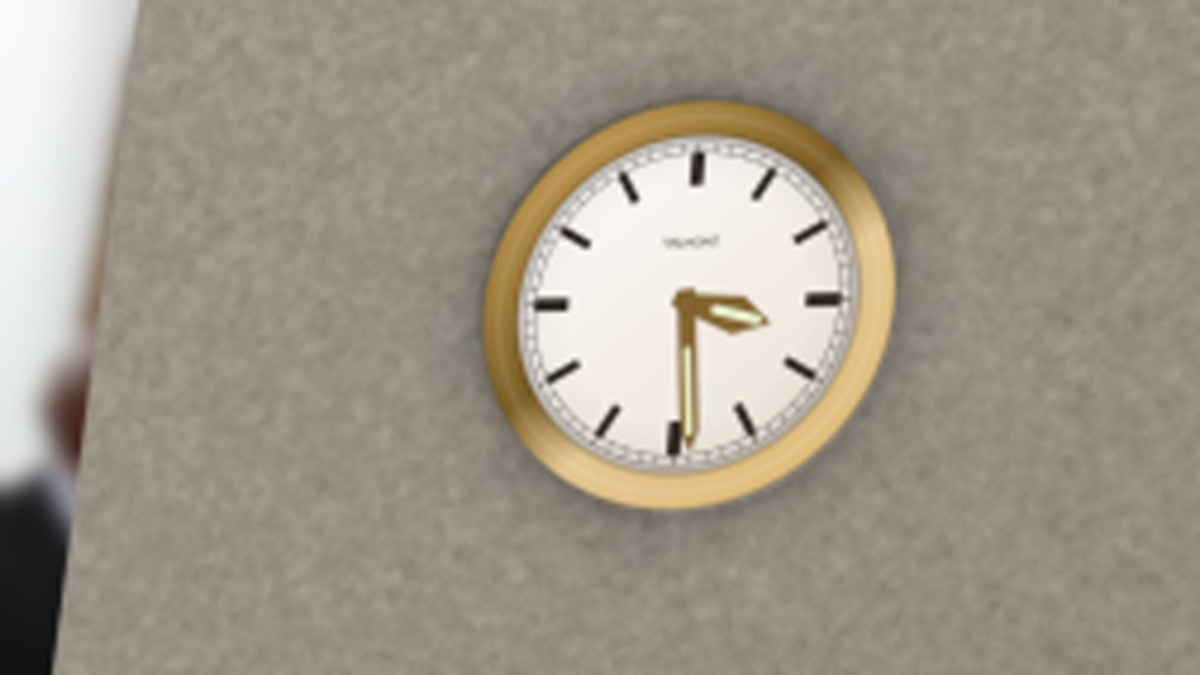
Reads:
h=3 m=29
